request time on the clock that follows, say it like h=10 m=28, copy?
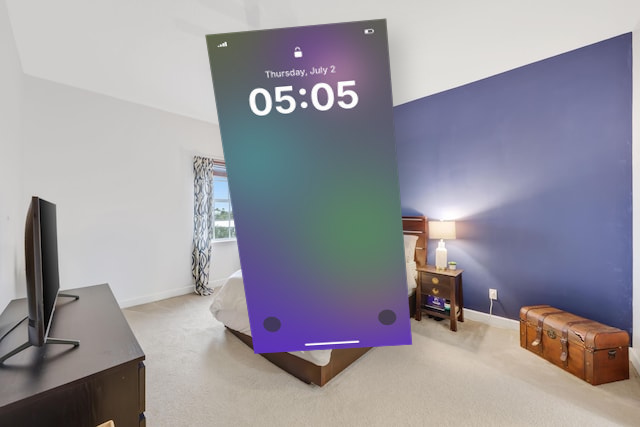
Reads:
h=5 m=5
